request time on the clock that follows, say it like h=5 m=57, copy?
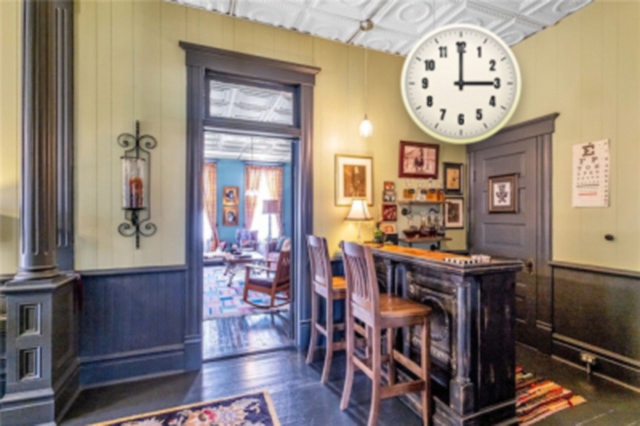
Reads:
h=3 m=0
